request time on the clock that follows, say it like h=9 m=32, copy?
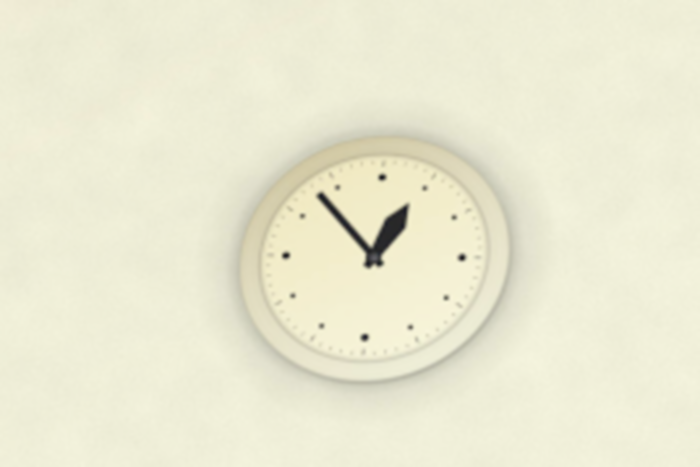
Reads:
h=12 m=53
